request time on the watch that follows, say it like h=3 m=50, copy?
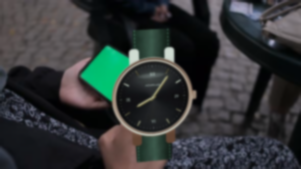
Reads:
h=8 m=6
